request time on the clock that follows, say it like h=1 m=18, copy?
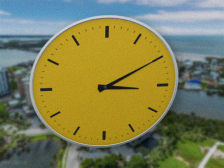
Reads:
h=3 m=10
